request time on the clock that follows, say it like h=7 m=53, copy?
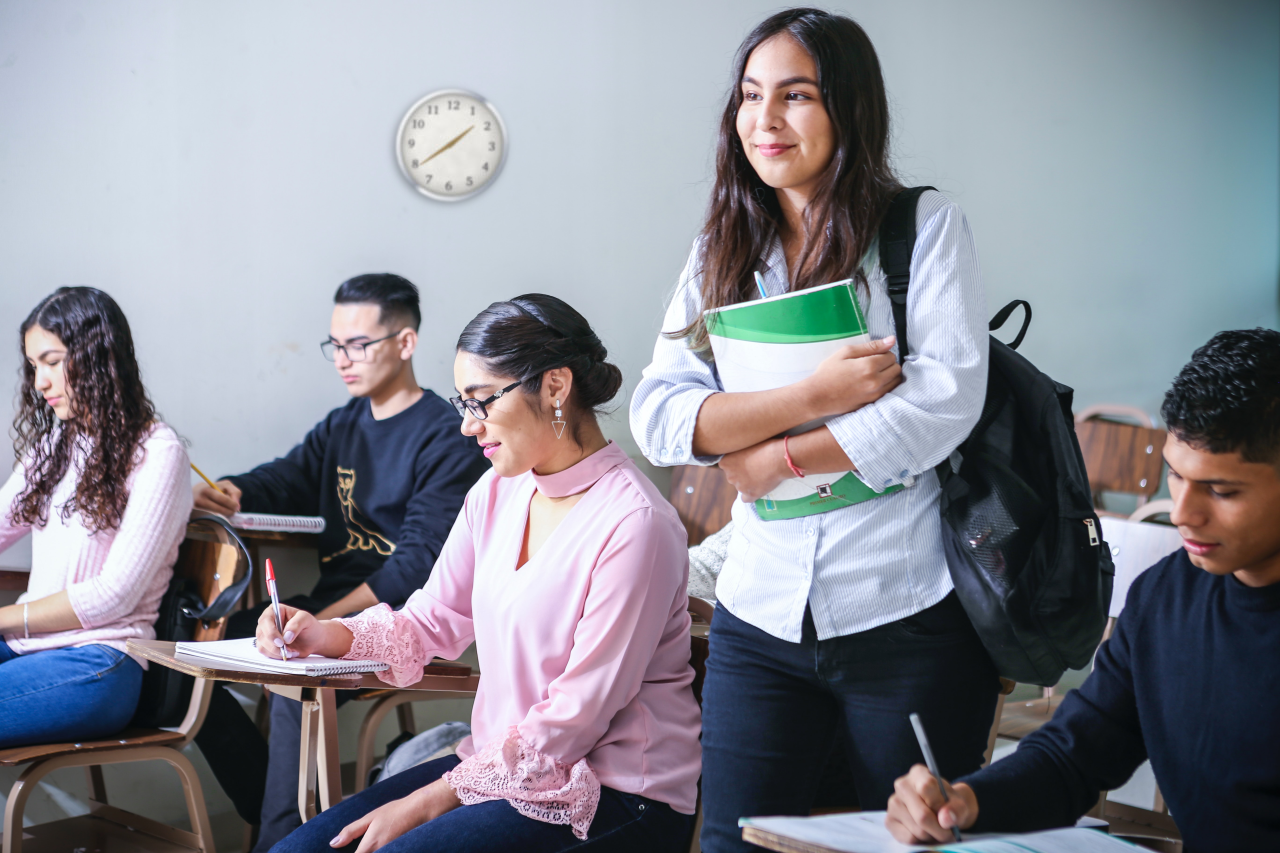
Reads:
h=1 m=39
